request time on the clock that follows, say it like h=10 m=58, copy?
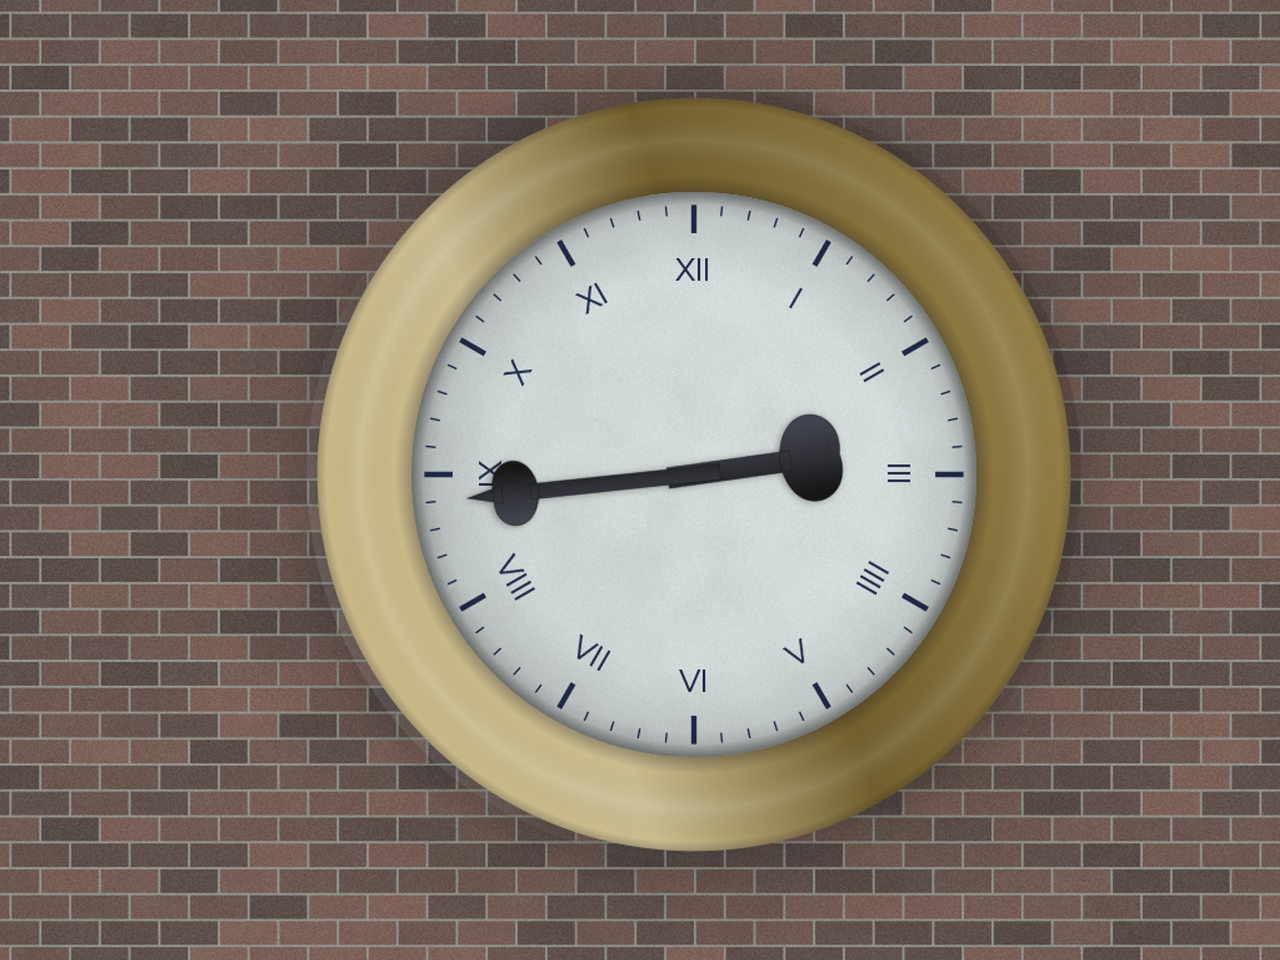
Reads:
h=2 m=44
